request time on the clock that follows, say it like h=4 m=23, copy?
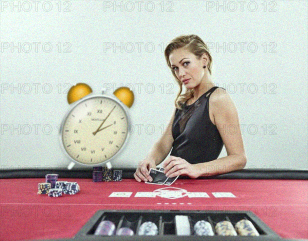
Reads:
h=2 m=5
